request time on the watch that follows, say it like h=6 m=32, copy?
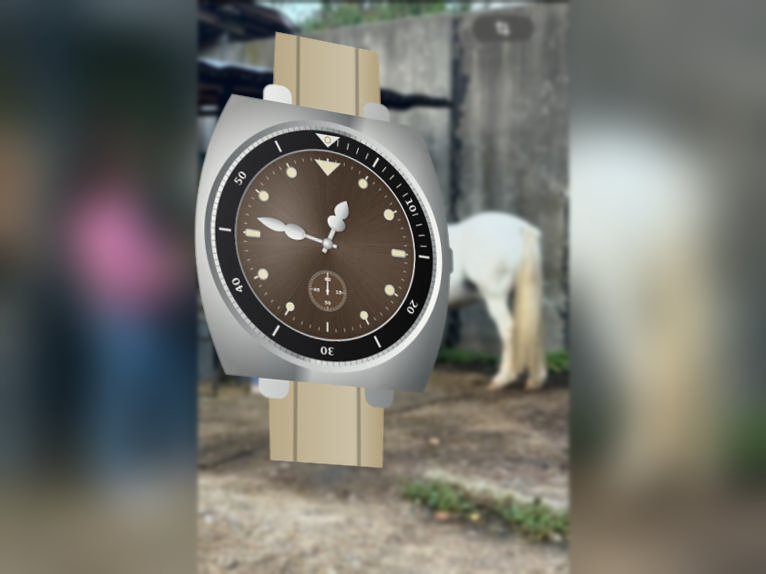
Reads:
h=12 m=47
